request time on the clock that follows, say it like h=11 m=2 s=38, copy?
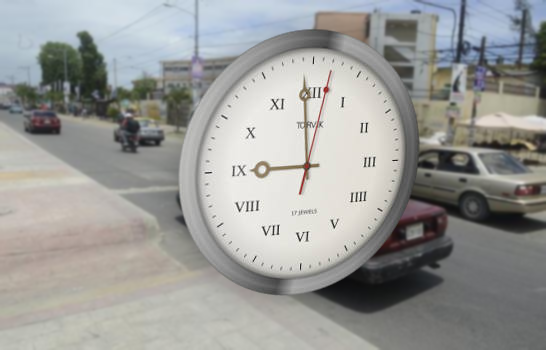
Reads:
h=8 m=59 s=2
